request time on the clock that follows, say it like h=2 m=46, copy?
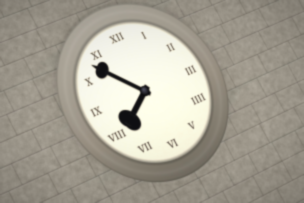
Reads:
h=7 m=53
